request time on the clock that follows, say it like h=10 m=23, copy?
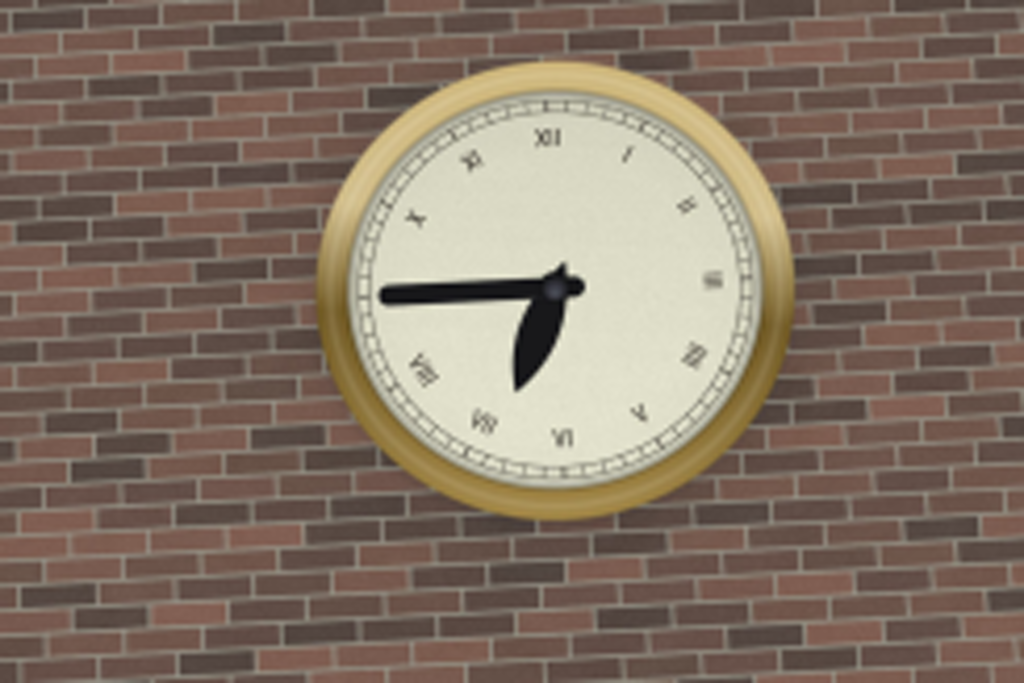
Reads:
h=6 m=45
